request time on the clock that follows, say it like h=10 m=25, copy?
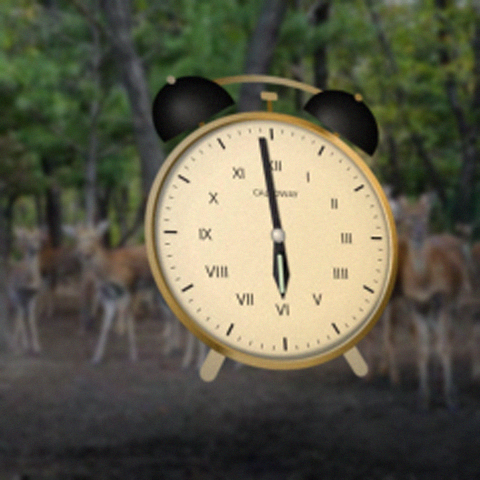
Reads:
h=5 m=59
